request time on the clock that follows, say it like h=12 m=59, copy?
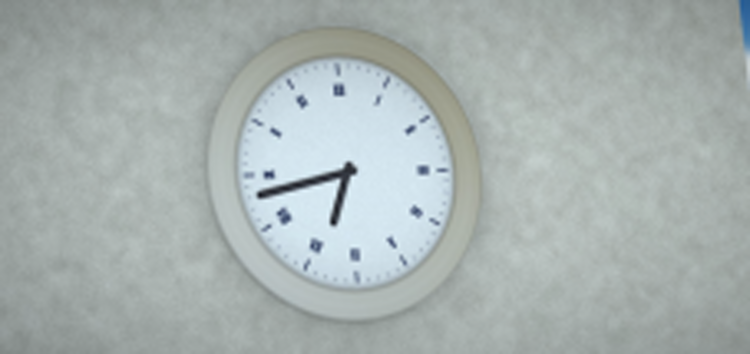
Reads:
h=6 m=43
